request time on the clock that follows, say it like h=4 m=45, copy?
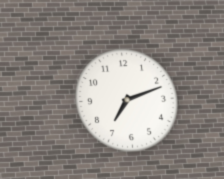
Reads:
h=7 m=12
